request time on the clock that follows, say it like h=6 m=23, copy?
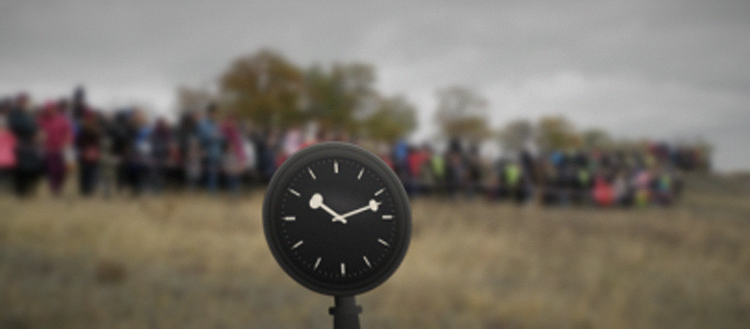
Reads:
h=10 m=12
